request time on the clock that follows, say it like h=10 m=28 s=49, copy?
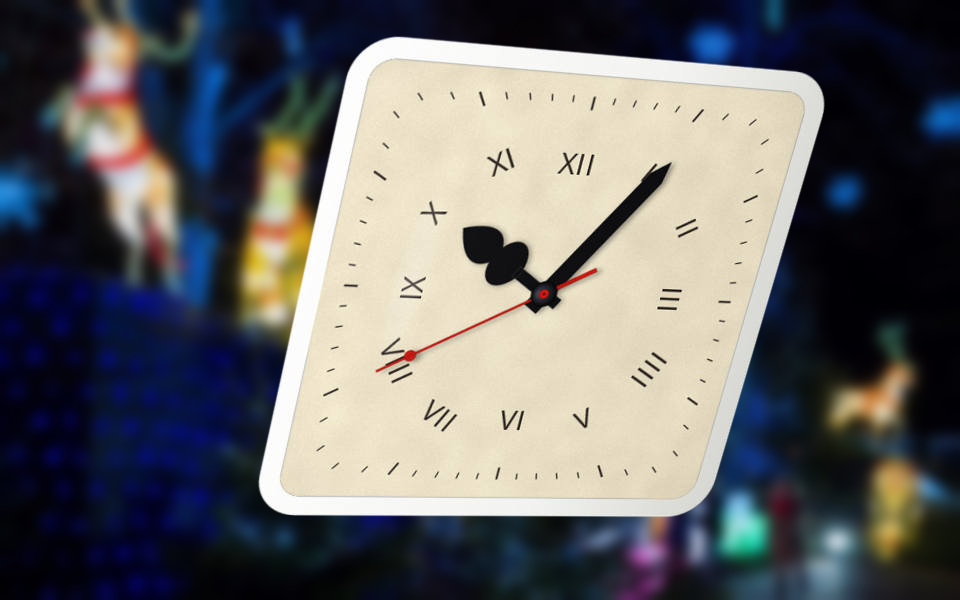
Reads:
h=10 m=5 s=40
